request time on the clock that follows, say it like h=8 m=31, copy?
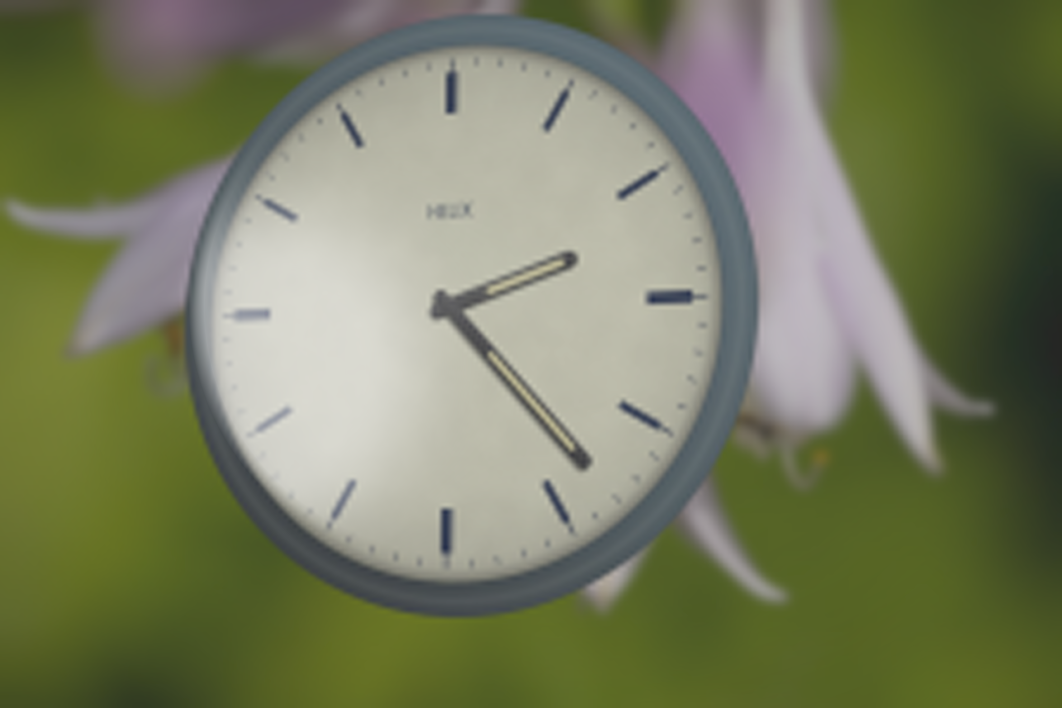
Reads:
h=2 m=23
